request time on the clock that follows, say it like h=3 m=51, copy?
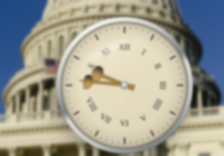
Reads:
h=9 m=46
